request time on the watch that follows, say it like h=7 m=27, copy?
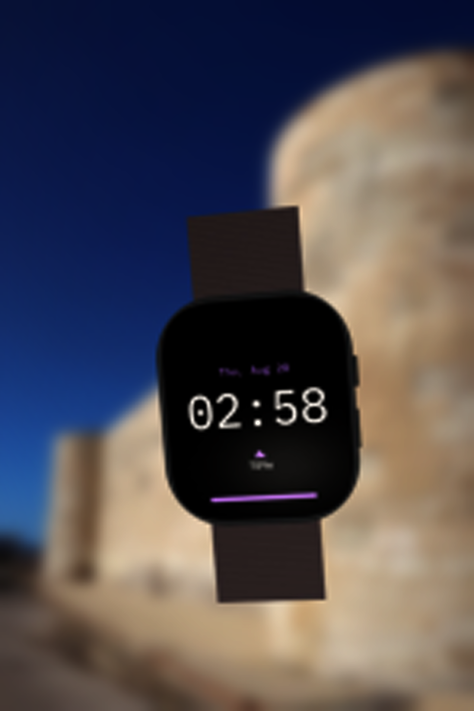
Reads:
h=2 m=58
